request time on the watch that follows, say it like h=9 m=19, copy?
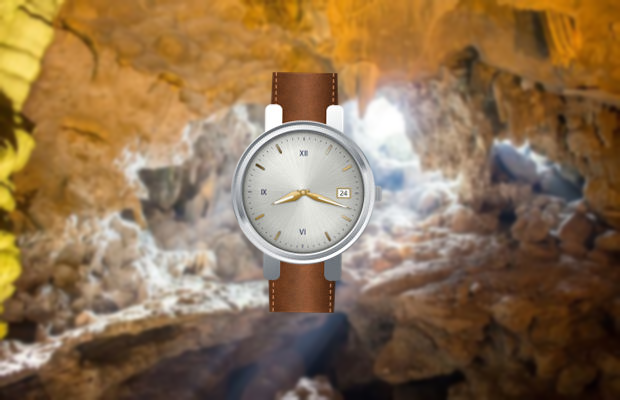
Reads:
h=8 m=18
